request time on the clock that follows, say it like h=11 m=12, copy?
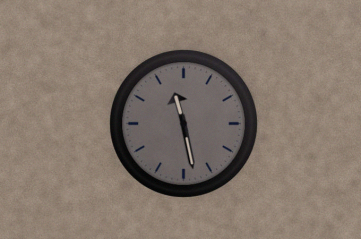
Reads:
h=11 m=28
